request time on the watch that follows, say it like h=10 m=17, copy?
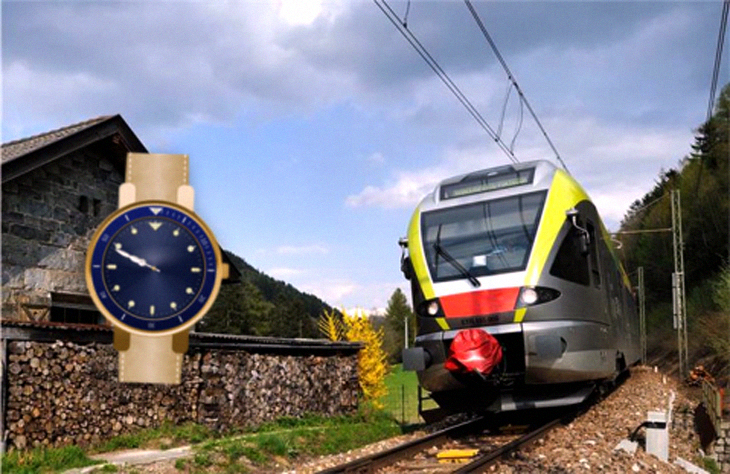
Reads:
h=9 m=49
